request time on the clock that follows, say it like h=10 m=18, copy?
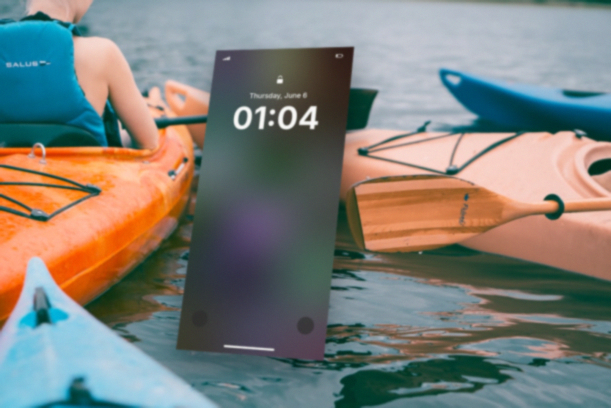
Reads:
h=1 m=4
